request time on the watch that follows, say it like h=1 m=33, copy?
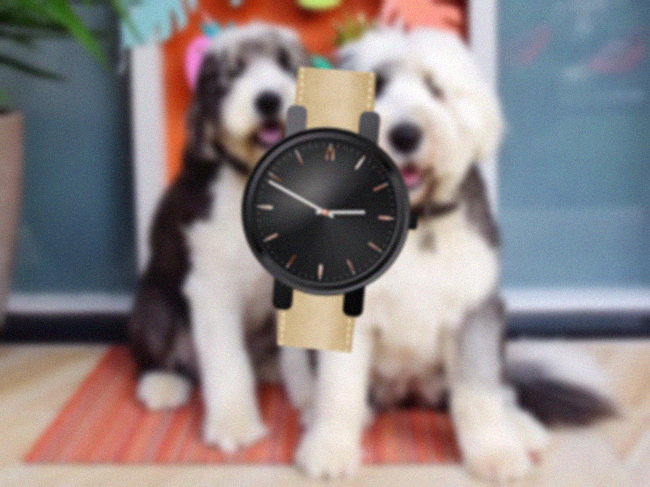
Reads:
h=2 m=49
